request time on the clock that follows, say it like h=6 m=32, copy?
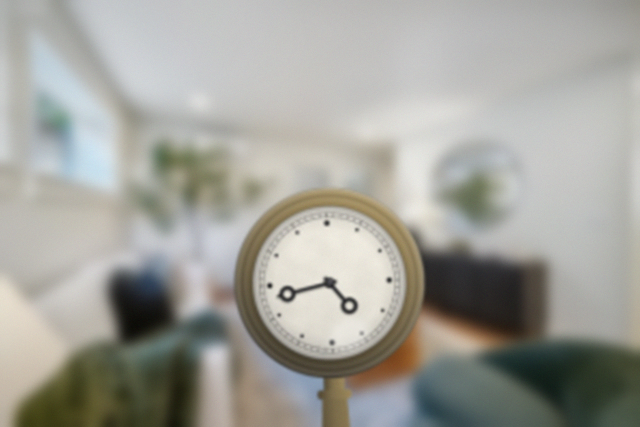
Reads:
h=4 m=43
